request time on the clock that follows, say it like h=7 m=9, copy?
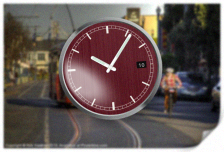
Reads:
h=10 m=6
